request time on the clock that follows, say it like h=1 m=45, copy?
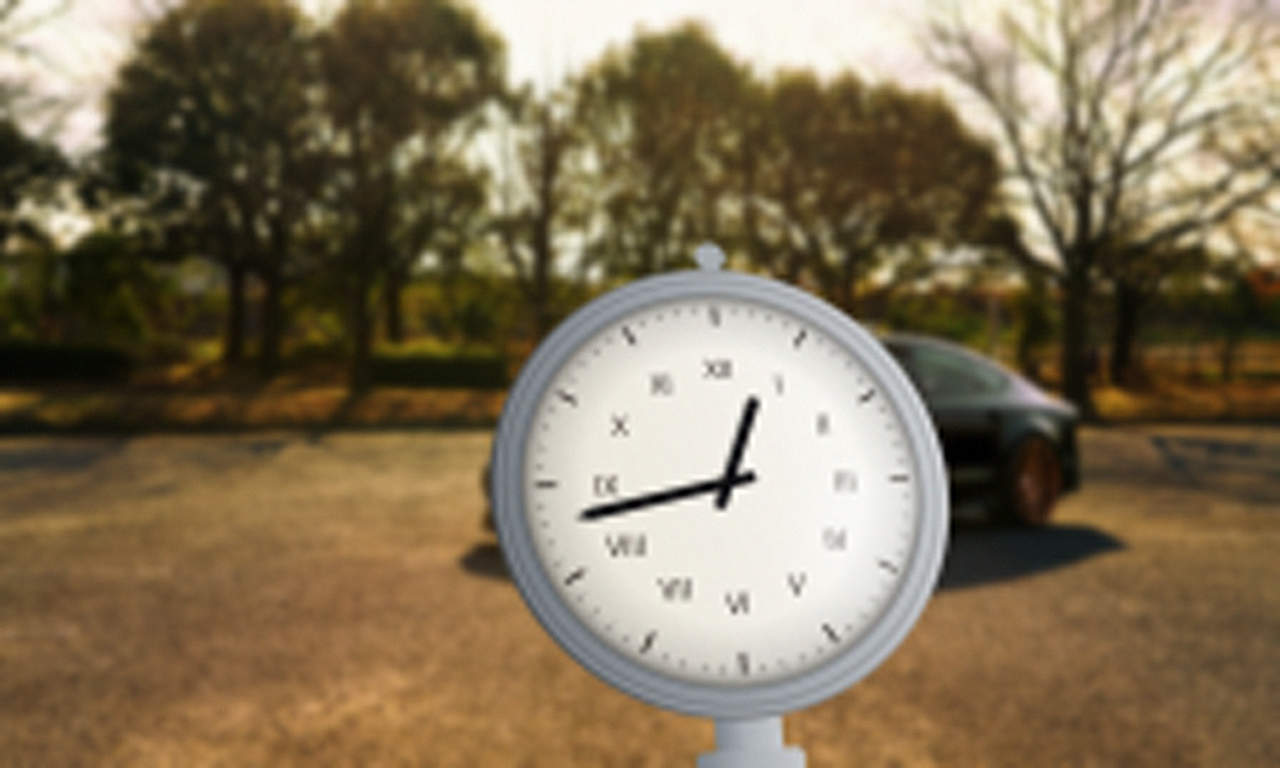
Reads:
h=12 m=43
